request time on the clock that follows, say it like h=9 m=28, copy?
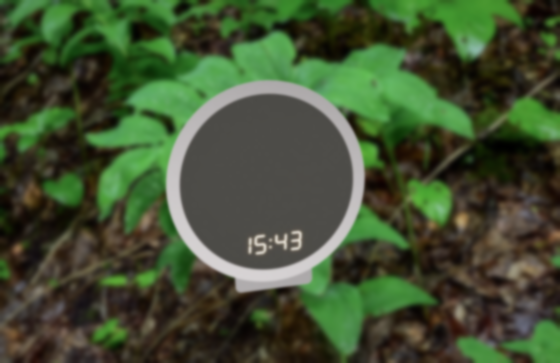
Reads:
h=15 m=43
